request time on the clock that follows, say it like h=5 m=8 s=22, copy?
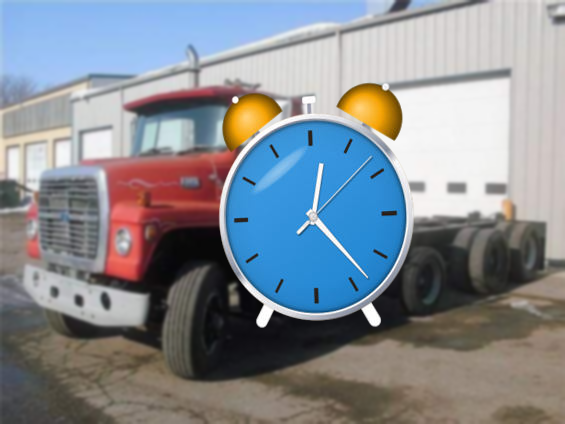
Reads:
h=12 m=23 s=8
